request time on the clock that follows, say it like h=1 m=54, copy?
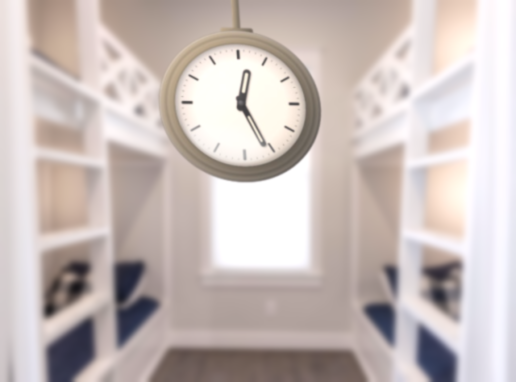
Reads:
h=12 m=26
